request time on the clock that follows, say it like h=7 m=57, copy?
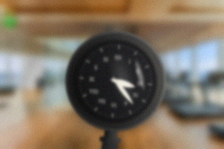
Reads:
h=3 m=23
